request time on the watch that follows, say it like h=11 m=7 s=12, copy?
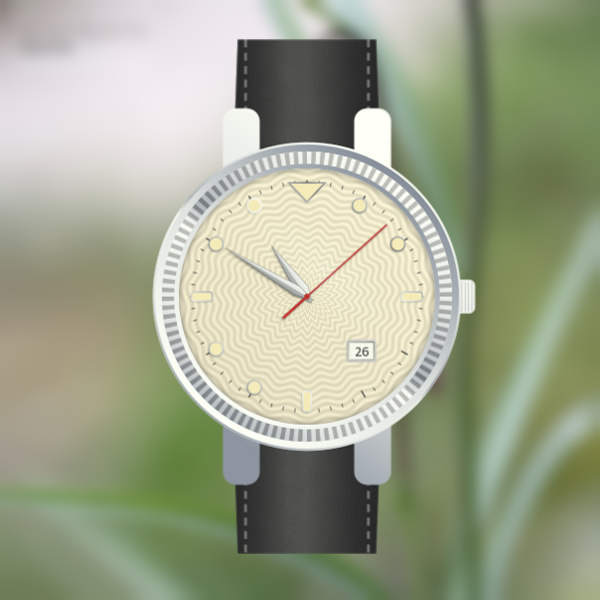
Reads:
h=10 m=50 s=8
